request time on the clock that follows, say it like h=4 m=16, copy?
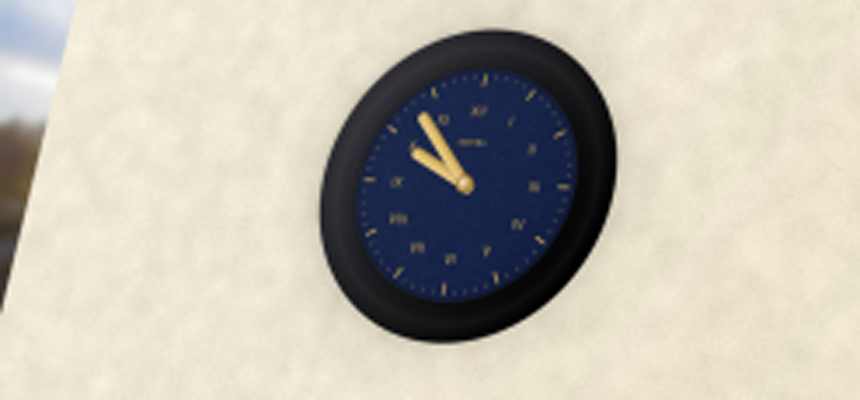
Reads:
h=9 m=53
